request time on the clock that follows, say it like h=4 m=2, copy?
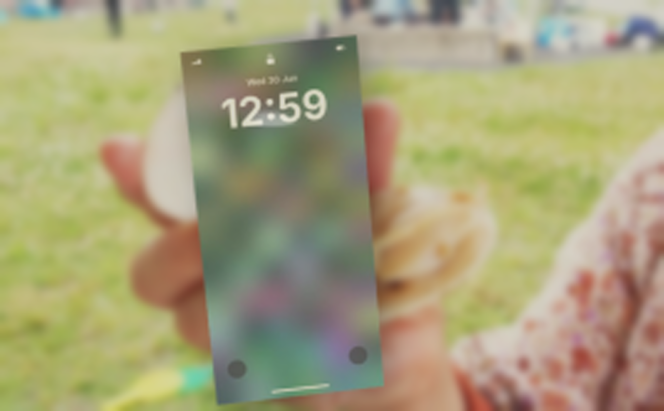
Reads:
h=12 m=59
